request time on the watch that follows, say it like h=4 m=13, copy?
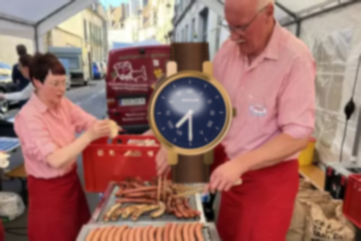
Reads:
h=7 m=30
